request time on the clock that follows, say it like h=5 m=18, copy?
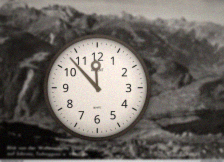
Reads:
h=11 m=53
